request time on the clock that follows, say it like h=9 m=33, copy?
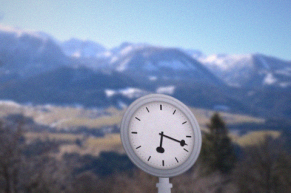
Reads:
h=6 m=18
